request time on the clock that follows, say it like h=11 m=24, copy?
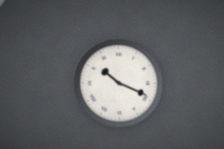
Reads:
h=10 m=19
